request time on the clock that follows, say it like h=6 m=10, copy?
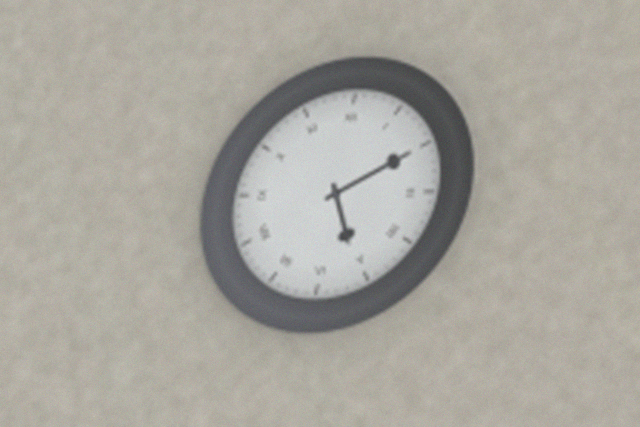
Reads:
h=5 m=10
